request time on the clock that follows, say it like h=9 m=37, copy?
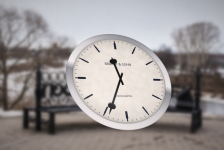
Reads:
h=11 m=34
